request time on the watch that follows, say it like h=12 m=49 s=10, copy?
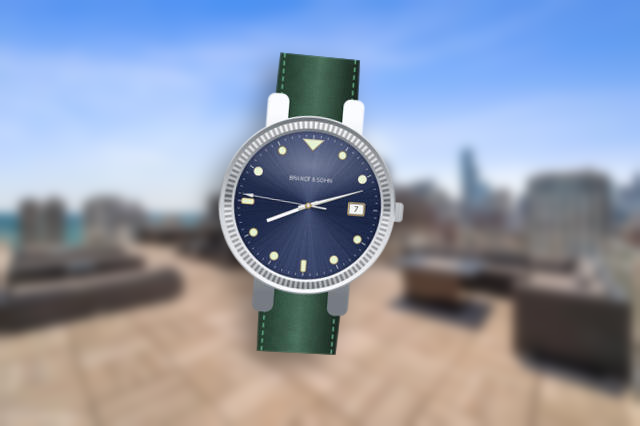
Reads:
h=8 m=11 s=46
